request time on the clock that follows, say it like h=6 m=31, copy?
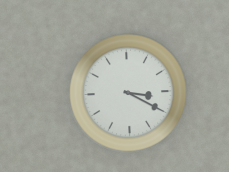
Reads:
h=3 m=20
